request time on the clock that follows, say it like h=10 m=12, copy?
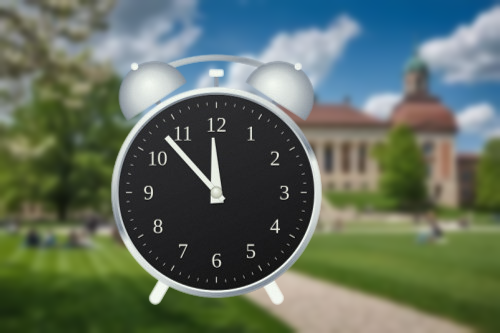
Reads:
h=11 m=53
